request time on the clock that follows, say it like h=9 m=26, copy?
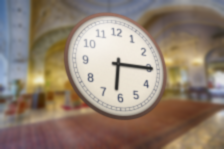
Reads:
h=6 m=15
